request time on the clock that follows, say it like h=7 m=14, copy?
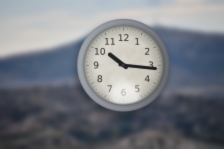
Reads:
h=10 m=16
